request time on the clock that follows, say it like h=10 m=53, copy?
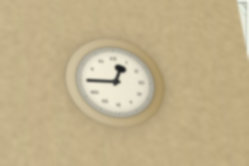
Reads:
h=12 m=45
